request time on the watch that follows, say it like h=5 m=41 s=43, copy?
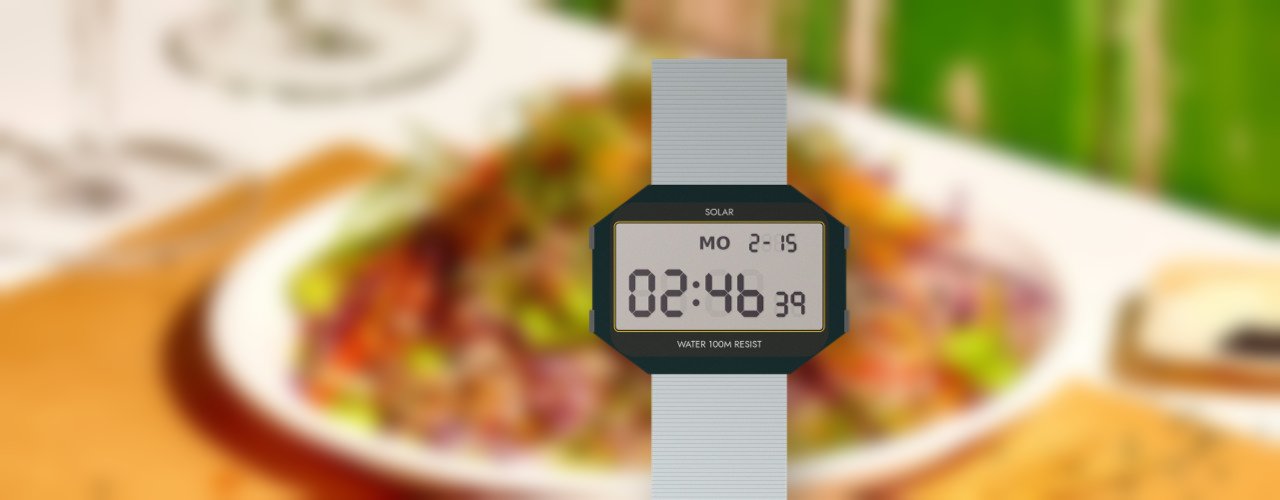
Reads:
h=2 m=46 s=39
